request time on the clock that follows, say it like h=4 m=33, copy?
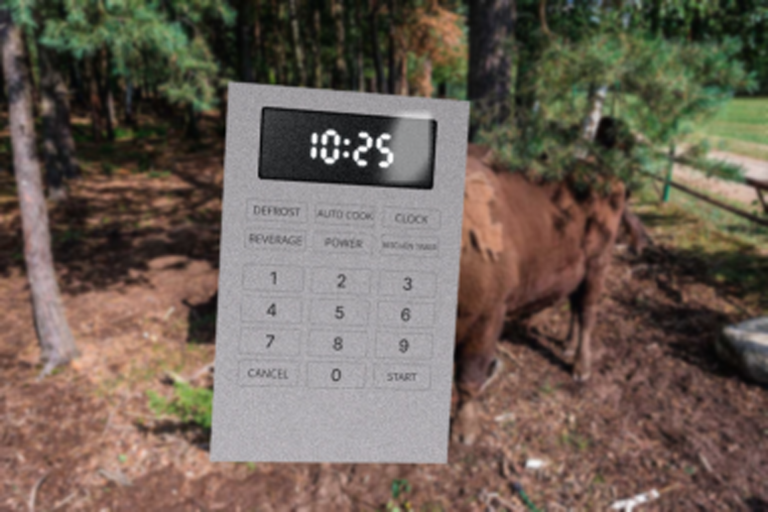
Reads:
h=10 m=25
